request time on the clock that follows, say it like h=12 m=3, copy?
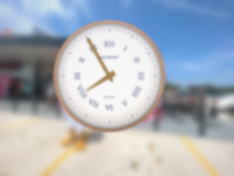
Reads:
h=7 m=55
